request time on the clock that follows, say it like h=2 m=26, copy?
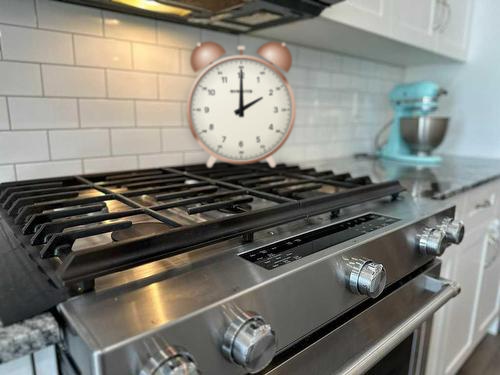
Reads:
h=2 m=0
